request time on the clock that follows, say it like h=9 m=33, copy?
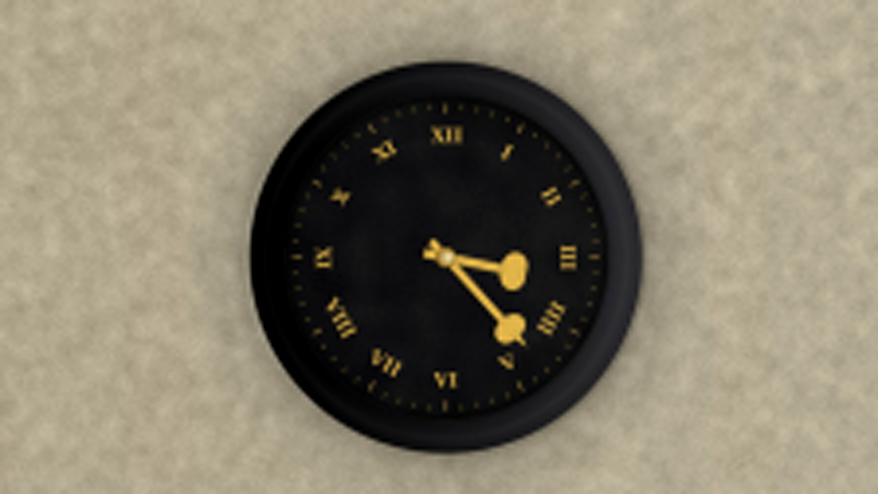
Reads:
h=3 m=23
